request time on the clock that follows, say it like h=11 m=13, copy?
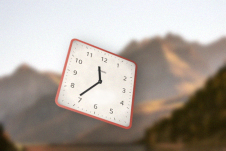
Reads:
h=11 m=36
